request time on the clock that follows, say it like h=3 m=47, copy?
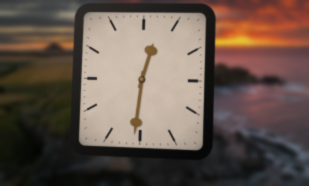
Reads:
h=12 m=31
